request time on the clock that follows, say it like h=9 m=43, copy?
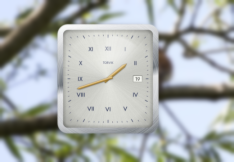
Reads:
h=1 m=42
